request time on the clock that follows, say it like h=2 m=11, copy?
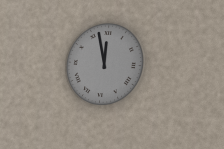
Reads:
h=11 m=57
